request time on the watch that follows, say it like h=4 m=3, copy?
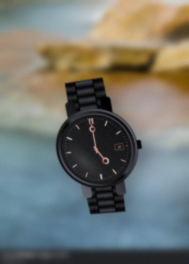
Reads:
h=5 m=0
